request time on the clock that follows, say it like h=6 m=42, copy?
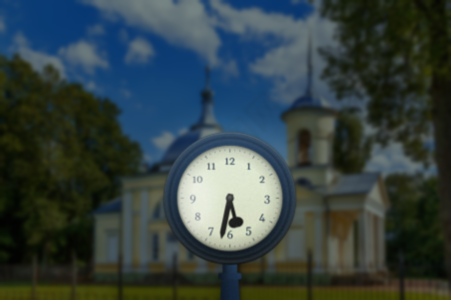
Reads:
h=5 m=32
